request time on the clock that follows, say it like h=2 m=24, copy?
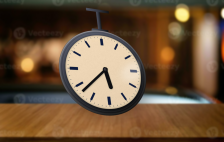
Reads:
h=5 m=38
